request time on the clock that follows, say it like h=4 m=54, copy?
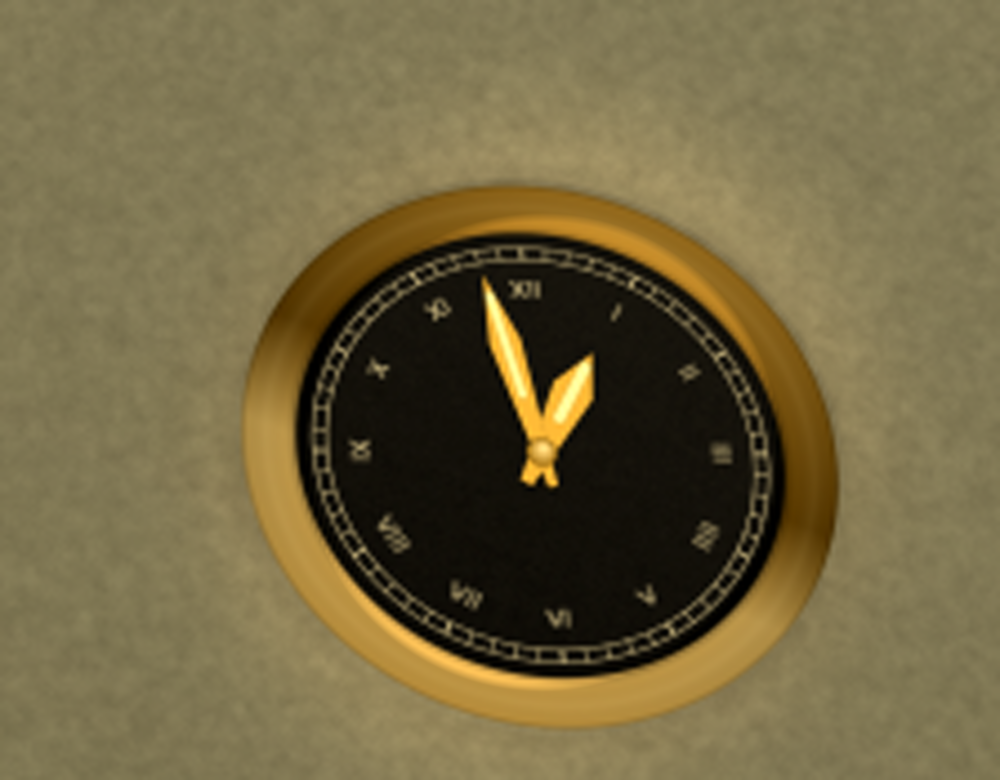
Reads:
h=12 m=58
